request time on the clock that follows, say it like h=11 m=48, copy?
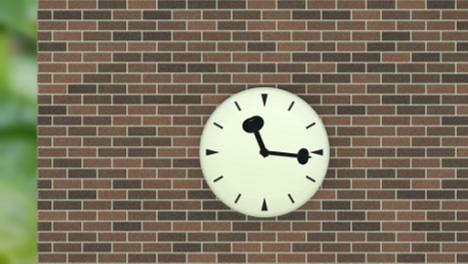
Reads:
h=11 m=16
